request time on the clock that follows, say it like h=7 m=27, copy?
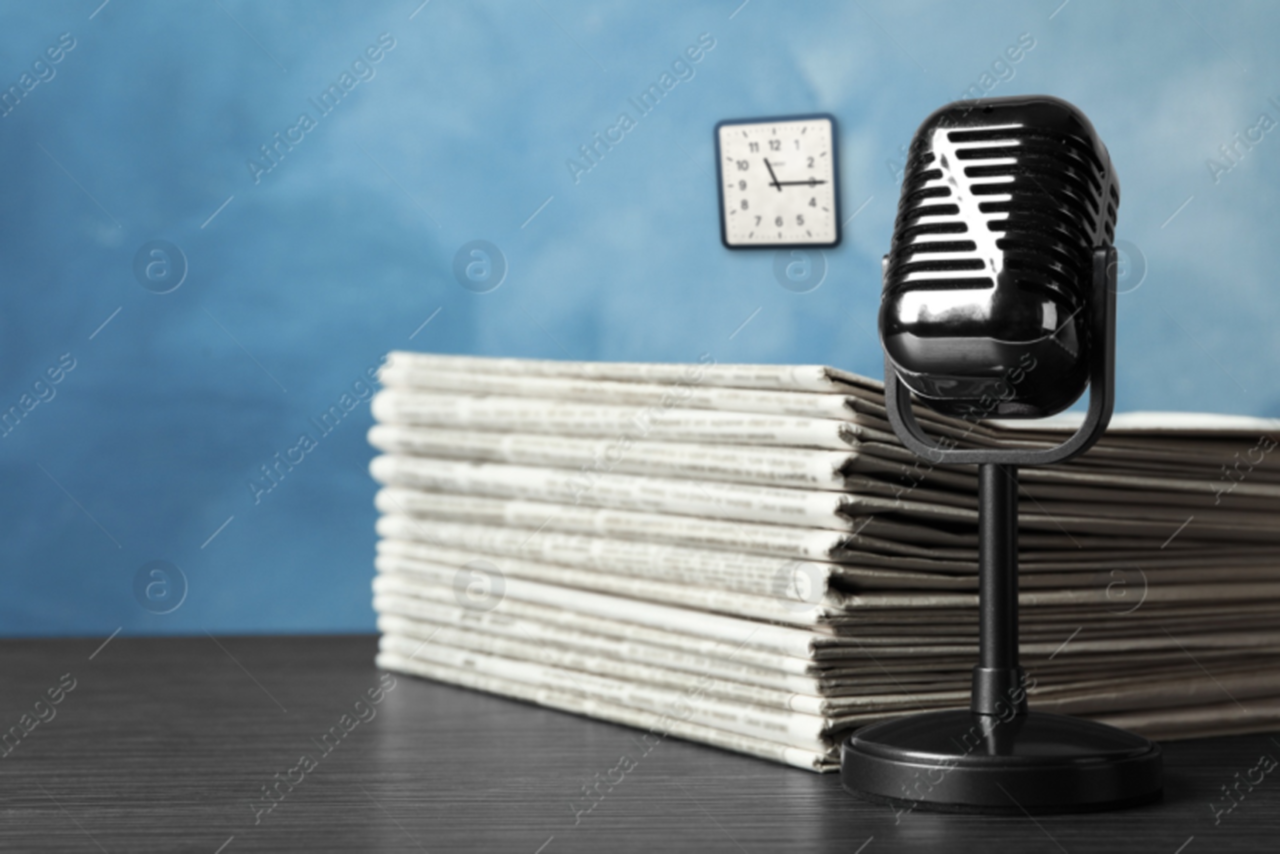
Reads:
h=11 m=15
